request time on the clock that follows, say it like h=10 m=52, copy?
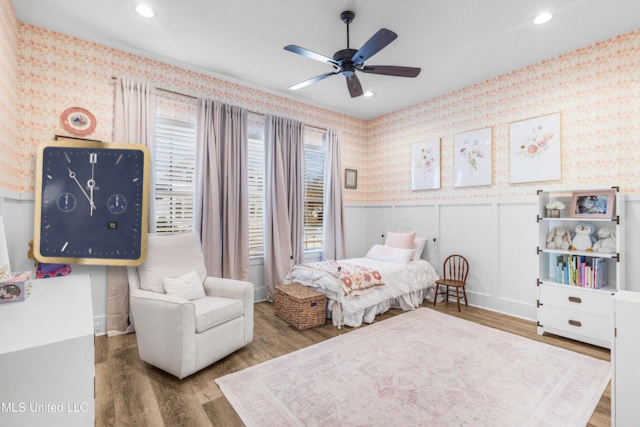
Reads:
h=11 m=54
